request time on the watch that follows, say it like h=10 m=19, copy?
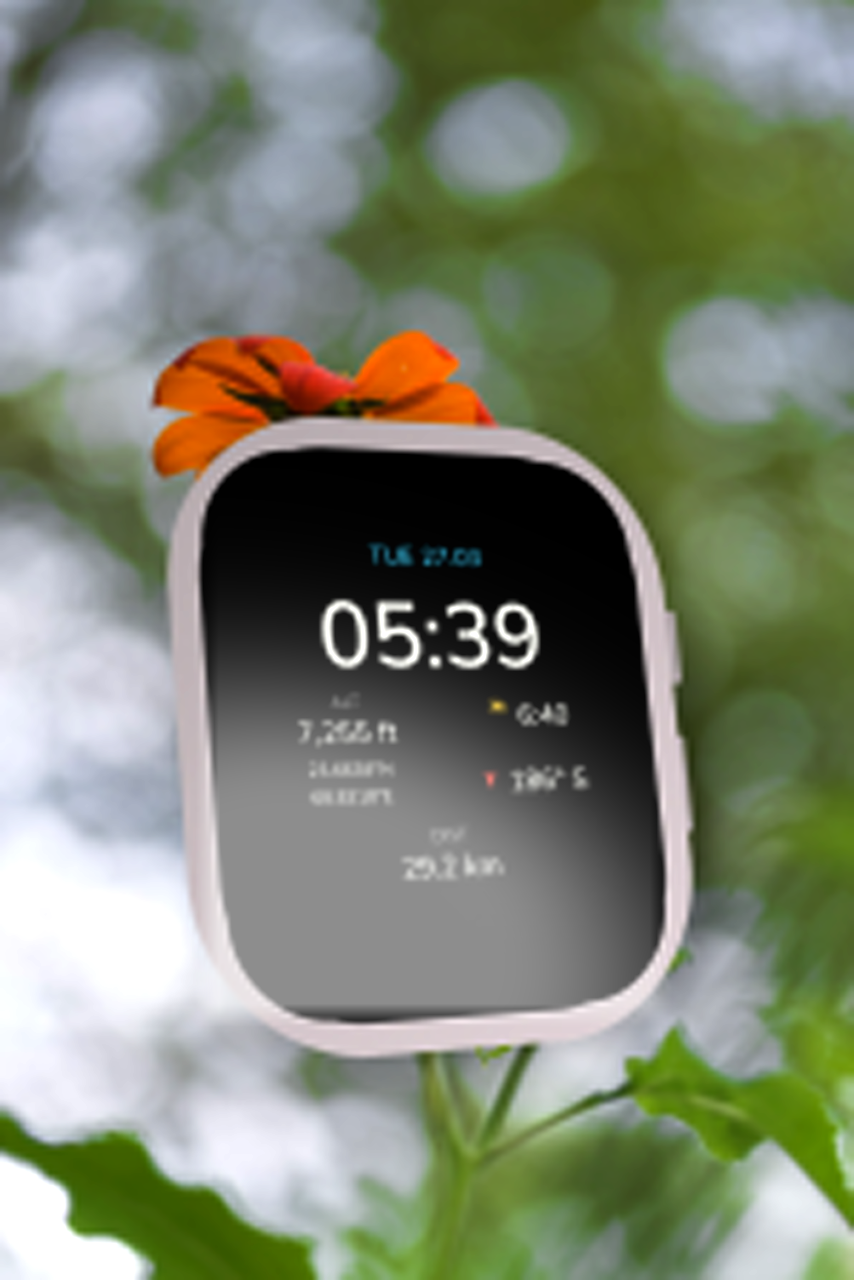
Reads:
h=5 m=39
